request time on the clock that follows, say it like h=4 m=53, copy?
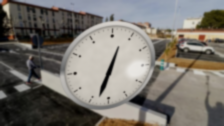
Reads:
h=12 m=33
